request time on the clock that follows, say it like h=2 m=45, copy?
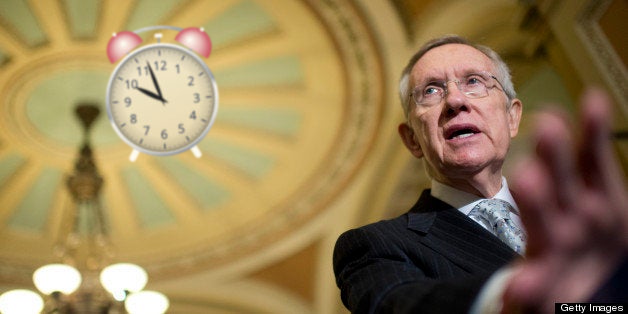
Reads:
h=9 m=57
